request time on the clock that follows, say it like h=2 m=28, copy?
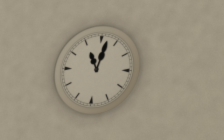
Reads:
h=11 m=2
